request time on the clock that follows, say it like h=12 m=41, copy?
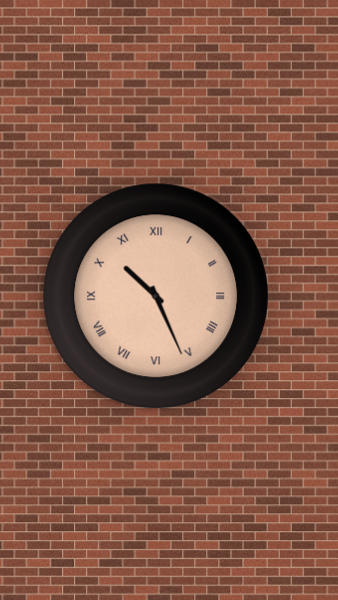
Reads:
h=10 m=26
